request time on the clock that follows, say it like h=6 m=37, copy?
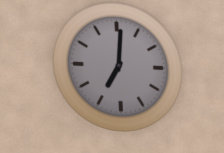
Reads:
h=7 m=1
